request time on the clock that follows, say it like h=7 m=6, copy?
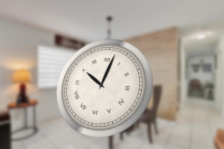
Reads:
h=10 m=2
